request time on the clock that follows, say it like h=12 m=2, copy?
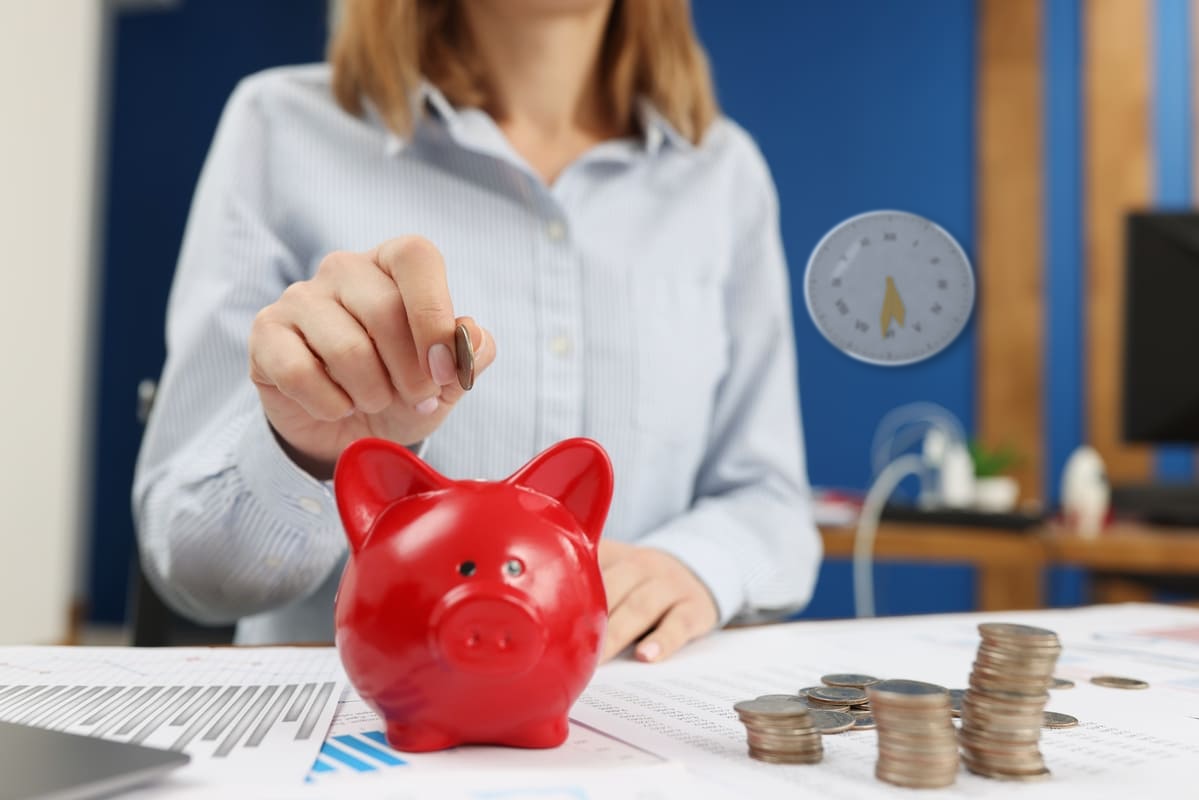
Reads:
h=5 m=31
